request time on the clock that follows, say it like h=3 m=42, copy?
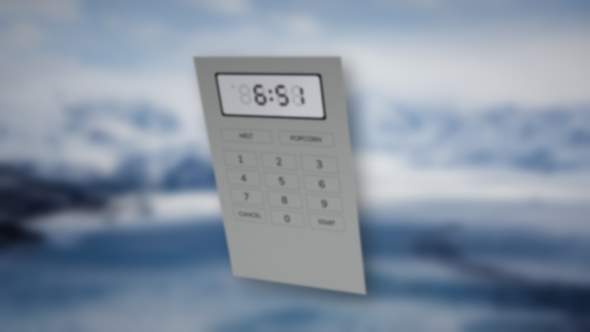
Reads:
h=6 m=51
